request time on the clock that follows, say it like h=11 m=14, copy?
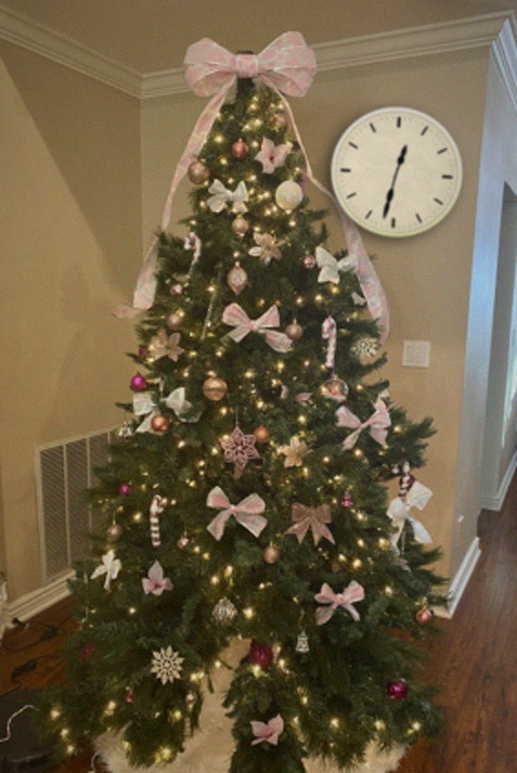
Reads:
h=12 m=32
